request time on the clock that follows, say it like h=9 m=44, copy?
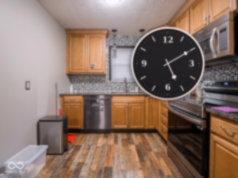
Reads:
h=5 m=10
